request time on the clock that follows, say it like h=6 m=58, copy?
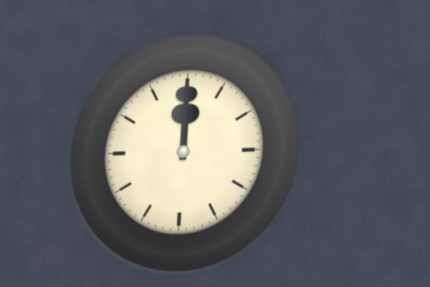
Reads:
h=12 m=0
